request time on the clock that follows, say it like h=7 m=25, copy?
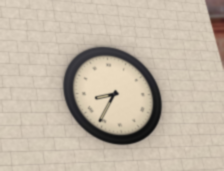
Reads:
h=8 m=36
